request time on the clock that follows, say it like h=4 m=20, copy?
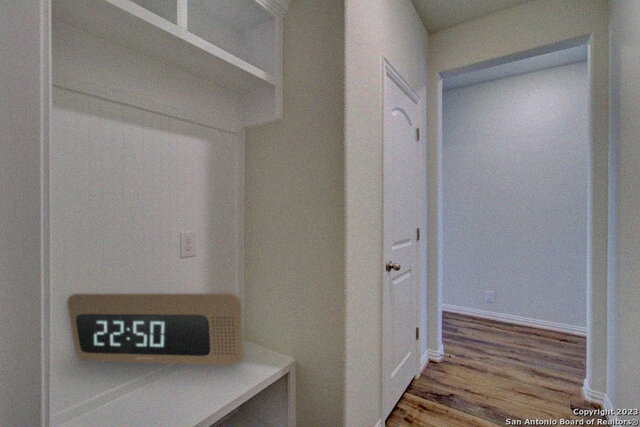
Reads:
h=22 m=50
